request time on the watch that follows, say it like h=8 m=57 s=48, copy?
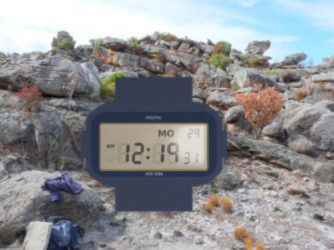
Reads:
h=12 m=19 s=31
